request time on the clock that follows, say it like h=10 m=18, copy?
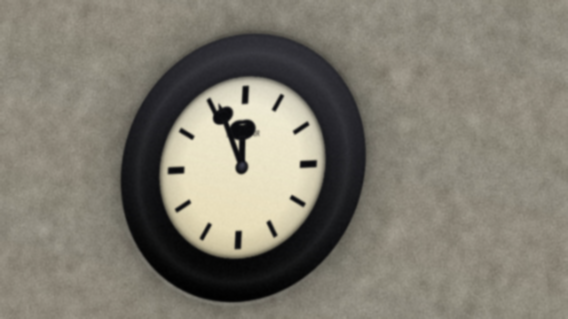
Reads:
h=11 m=56
